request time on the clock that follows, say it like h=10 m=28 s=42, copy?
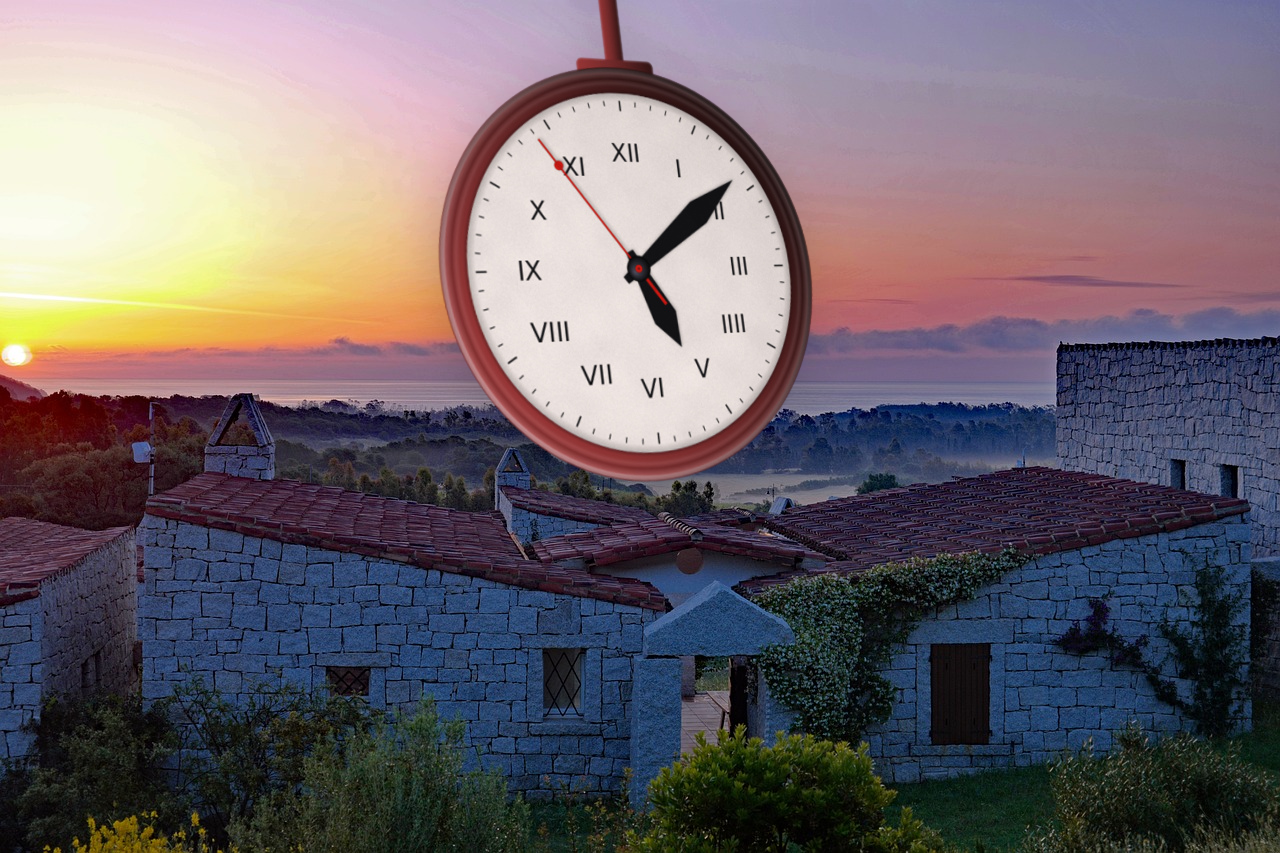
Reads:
h=5 m=8 s=54
